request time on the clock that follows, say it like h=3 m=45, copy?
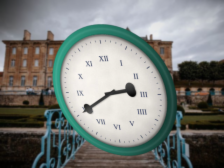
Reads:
h=2 m=40
